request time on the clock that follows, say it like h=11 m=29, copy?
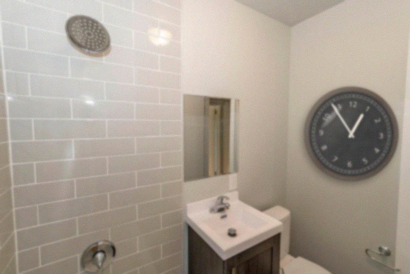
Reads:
h=12 m=54
